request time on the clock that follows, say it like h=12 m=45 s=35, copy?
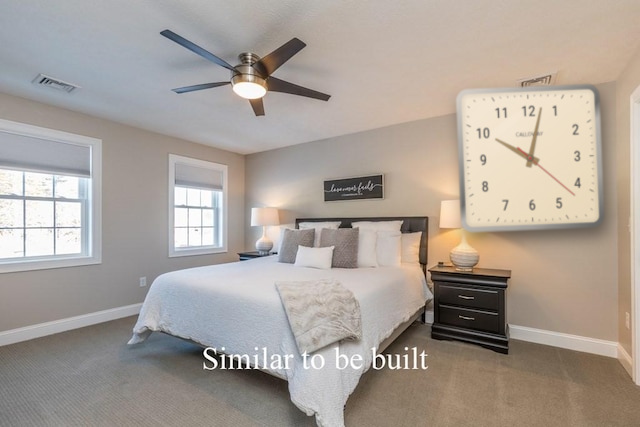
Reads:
h=10 m=2 s=22
